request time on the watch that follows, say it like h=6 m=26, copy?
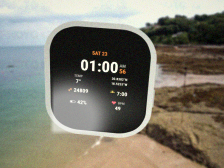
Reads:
h=1 m=0
